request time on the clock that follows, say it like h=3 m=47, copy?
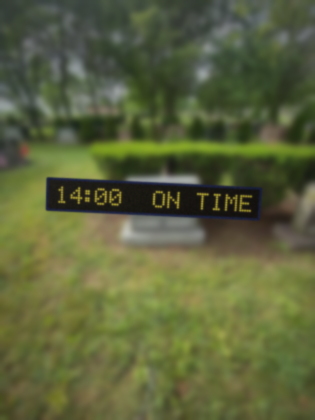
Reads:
h=14 m=0
